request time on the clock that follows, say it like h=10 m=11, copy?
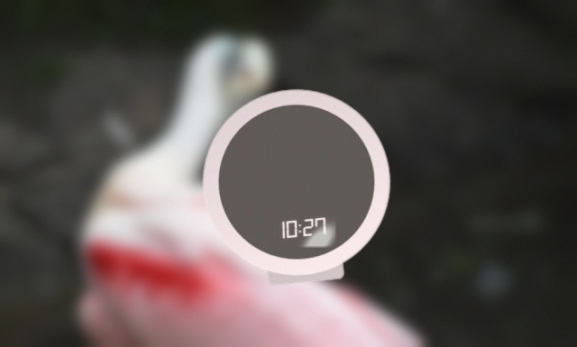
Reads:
h=10 m=27
